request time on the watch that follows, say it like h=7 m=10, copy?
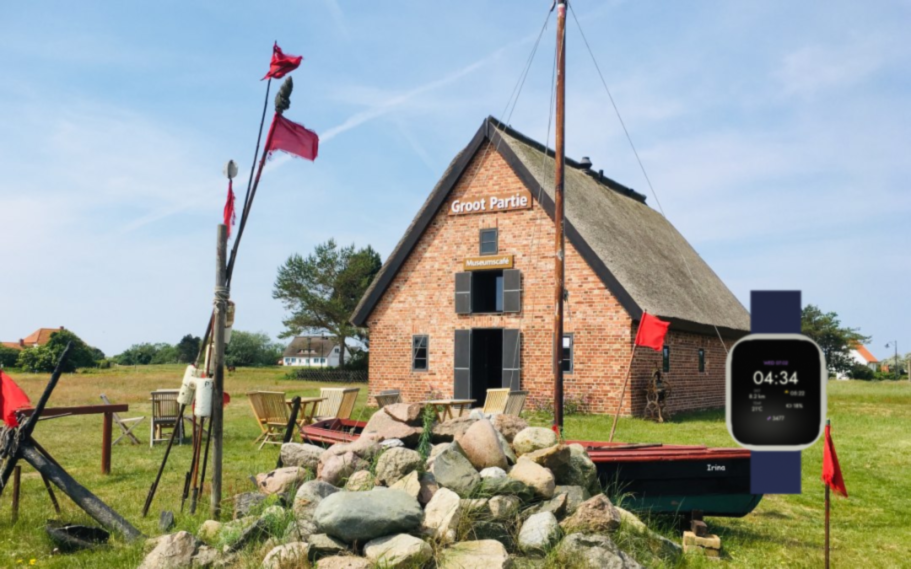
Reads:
h=4 m=34
